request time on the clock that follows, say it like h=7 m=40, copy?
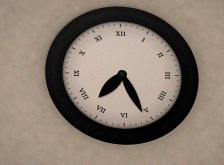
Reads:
h=7 m=26
